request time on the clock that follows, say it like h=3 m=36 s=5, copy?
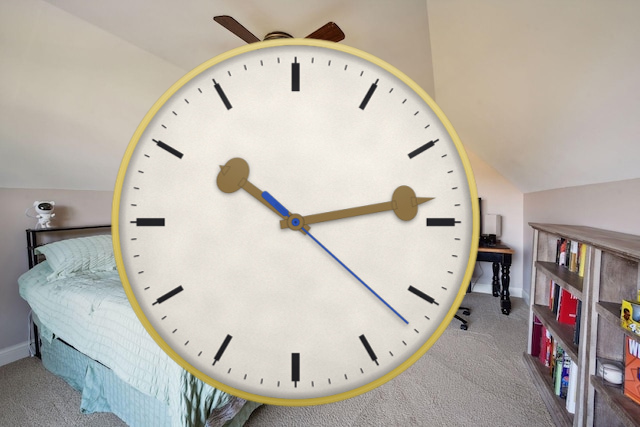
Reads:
h=10 m=13 s=22
